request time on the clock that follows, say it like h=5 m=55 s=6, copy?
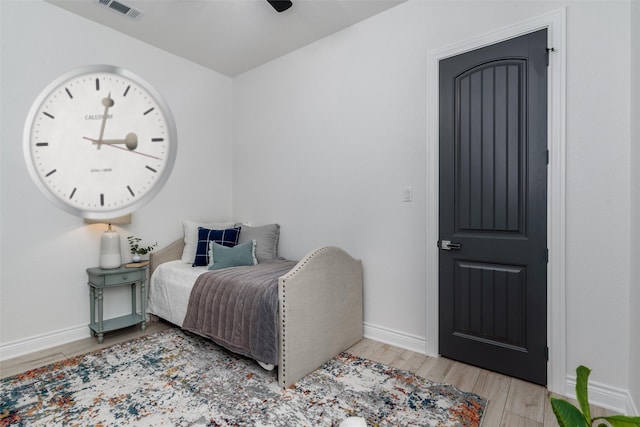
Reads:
h=3 m=2 s=18
